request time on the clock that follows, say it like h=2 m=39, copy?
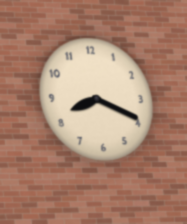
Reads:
h=8 m=19
